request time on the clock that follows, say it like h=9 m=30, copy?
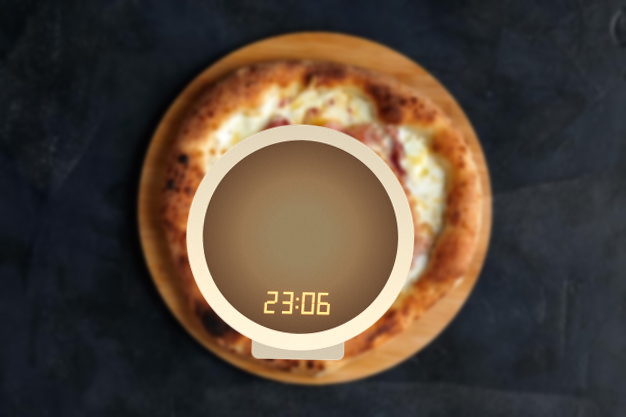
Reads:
h=23 m=6
